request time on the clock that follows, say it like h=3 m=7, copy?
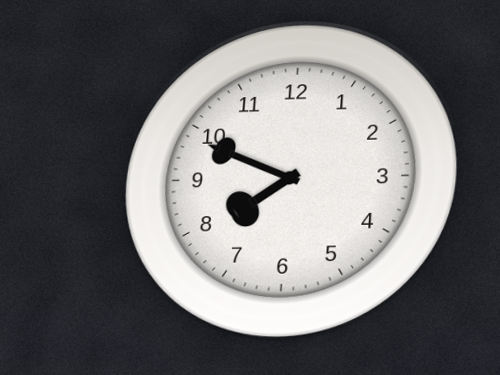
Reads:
h=7 m=49
